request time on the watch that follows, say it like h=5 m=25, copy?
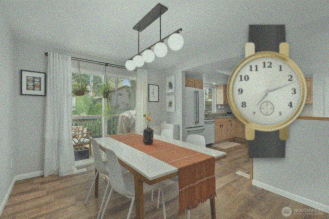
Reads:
h=7 m=12
